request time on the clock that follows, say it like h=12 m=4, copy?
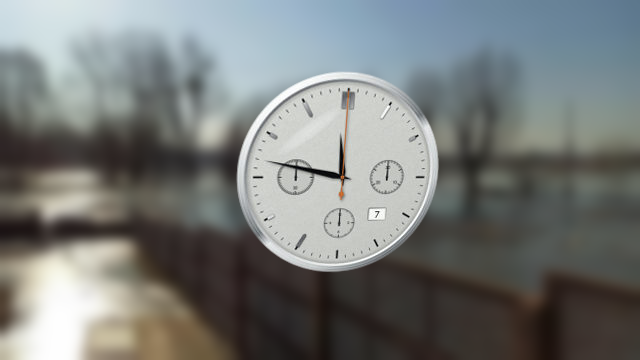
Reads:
h=11 m=47
